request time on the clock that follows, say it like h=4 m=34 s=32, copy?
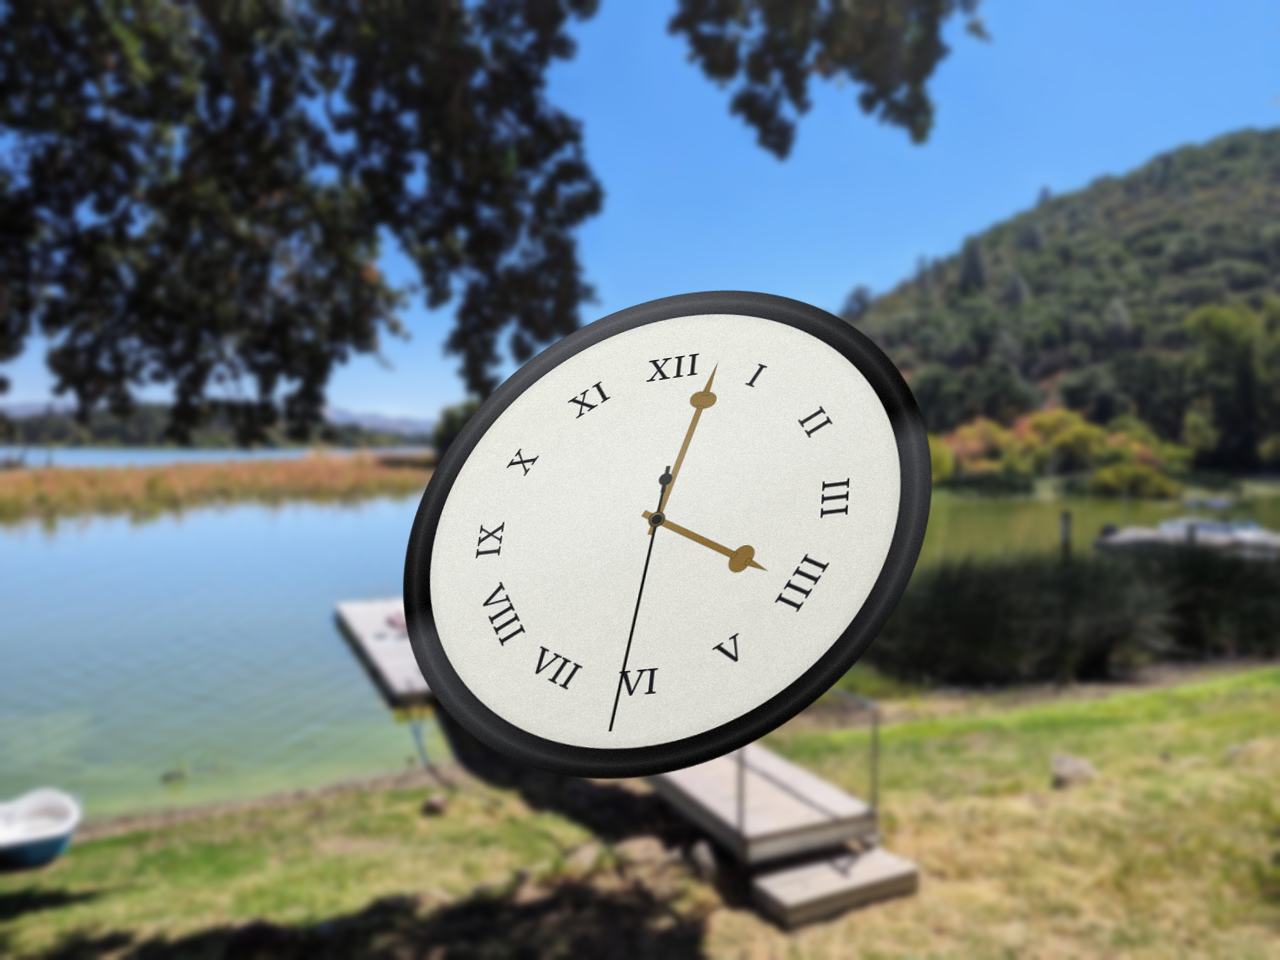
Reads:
h=4 m=2 s=31
